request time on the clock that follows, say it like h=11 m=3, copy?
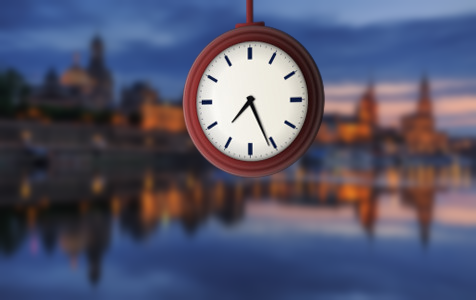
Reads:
h=7 m=26
